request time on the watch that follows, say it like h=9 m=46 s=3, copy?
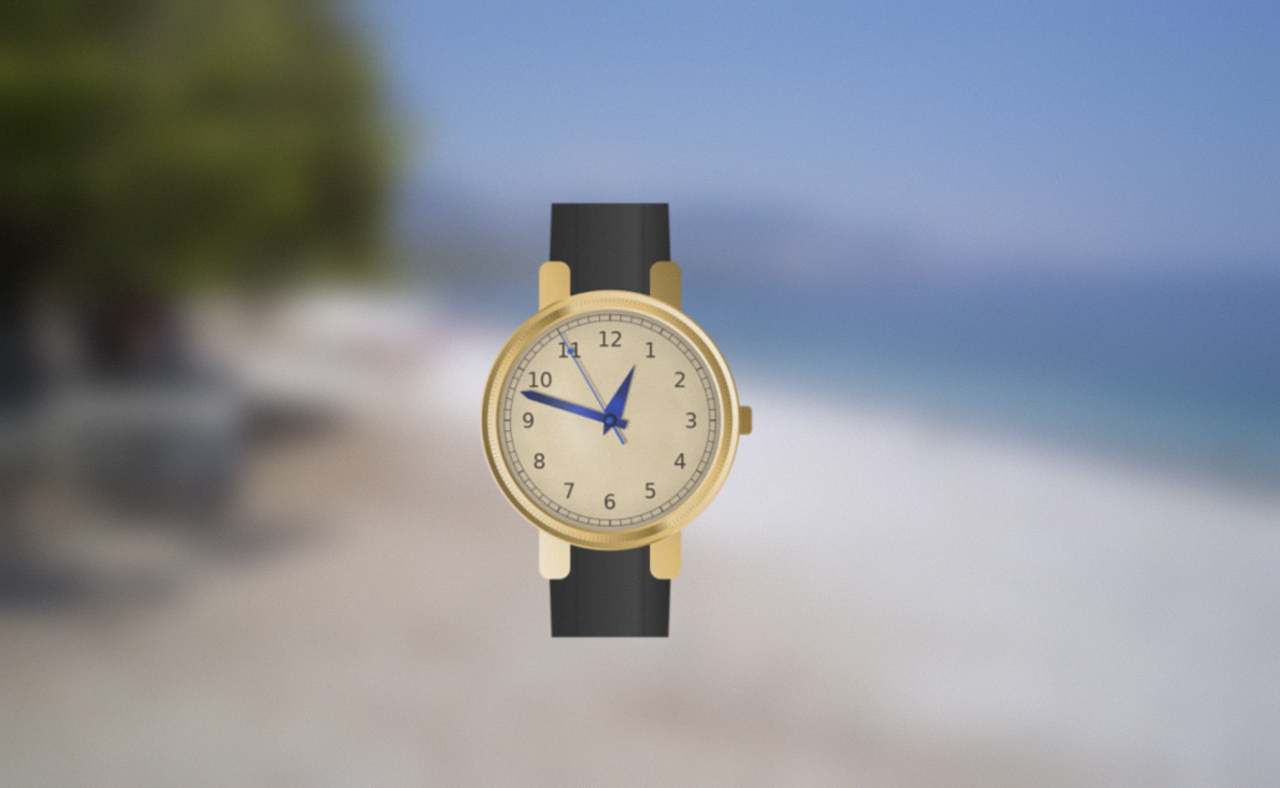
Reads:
h=12 m=47 s=55
